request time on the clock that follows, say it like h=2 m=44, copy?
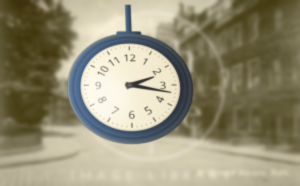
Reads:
h=2 m=17
